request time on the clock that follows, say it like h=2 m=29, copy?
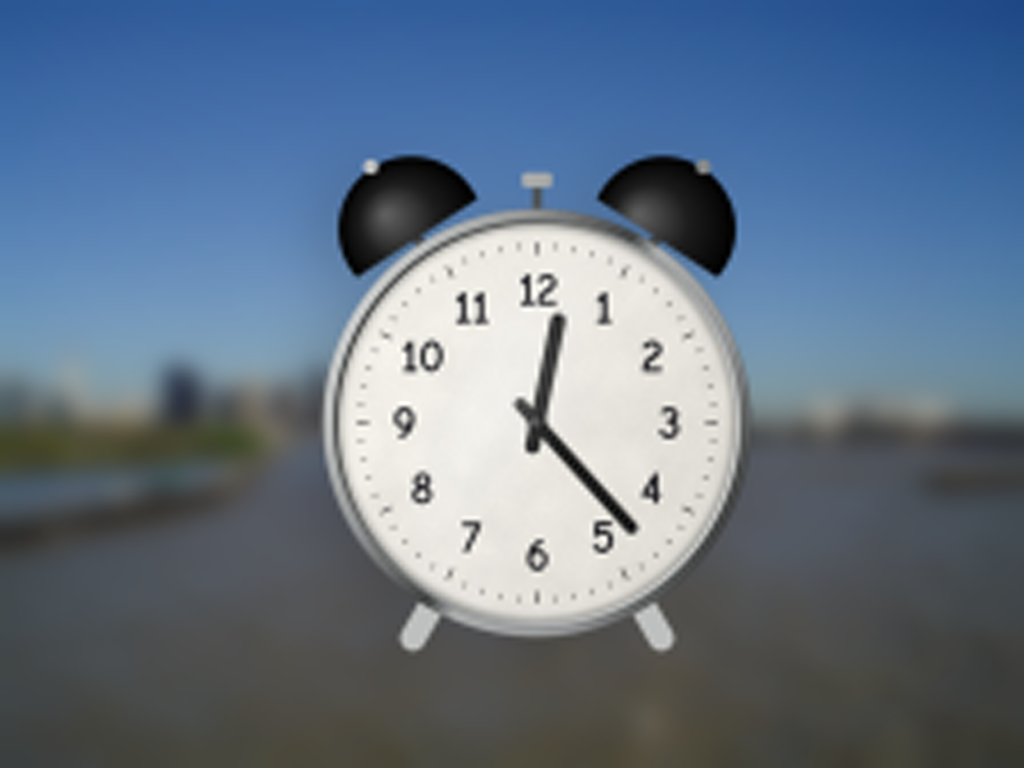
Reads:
h=12 m=23
